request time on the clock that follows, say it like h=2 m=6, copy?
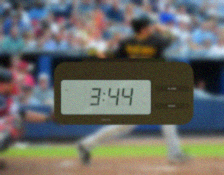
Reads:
h=3 m=44
